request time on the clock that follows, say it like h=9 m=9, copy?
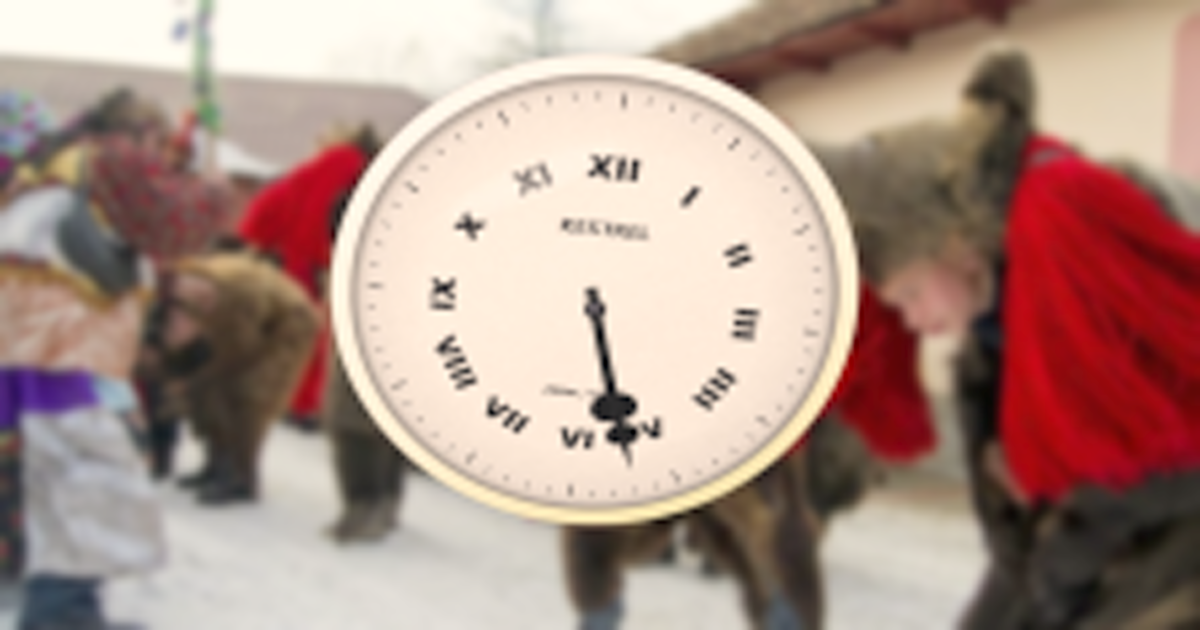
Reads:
h=5 m=27
